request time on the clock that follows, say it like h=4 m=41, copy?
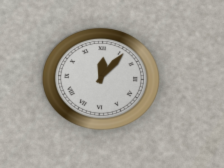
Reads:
h=12 m=6
